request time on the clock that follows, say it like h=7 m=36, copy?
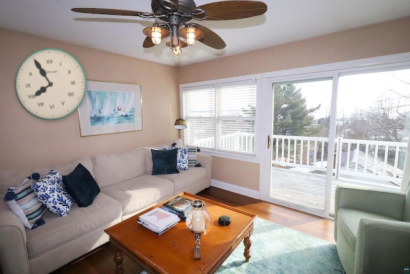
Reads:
h=7 m=55
